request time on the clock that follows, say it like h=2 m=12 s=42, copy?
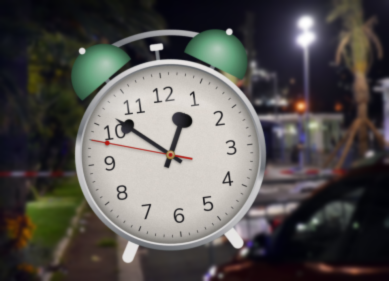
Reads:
h=12 m=51 s=48
